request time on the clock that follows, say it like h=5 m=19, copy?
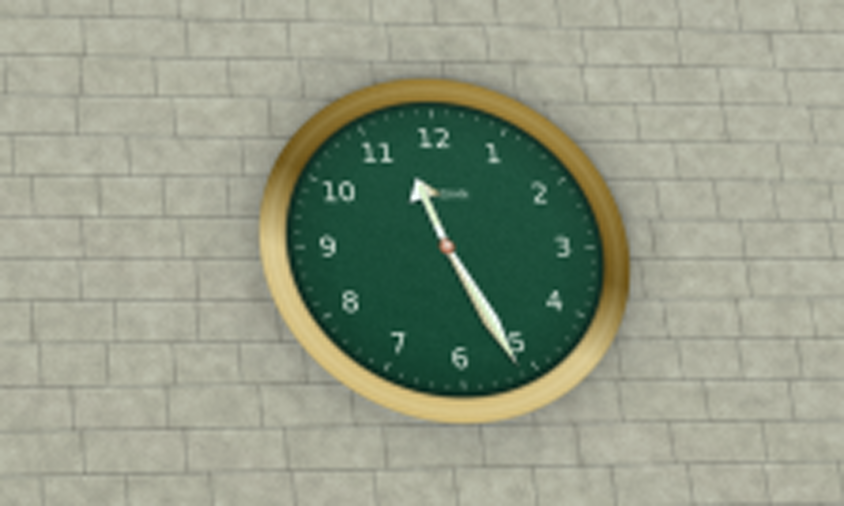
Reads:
h=11 m=26
